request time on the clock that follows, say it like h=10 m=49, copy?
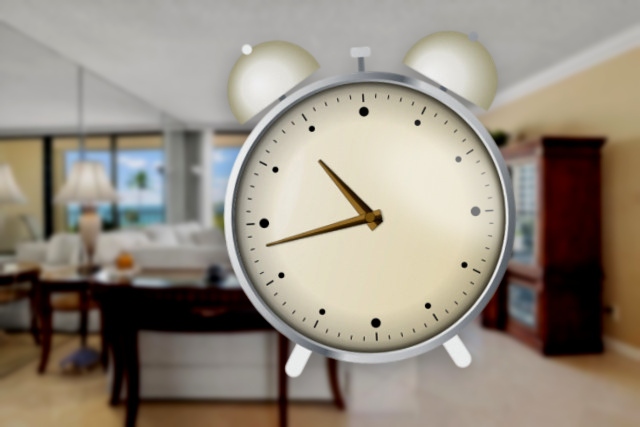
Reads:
h=10 m=43
